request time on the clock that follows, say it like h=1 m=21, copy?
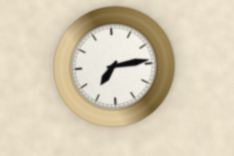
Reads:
h=7 m=14
